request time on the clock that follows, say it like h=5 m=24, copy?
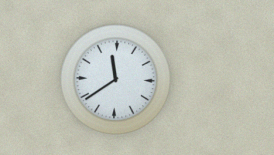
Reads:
h=11 m=39
